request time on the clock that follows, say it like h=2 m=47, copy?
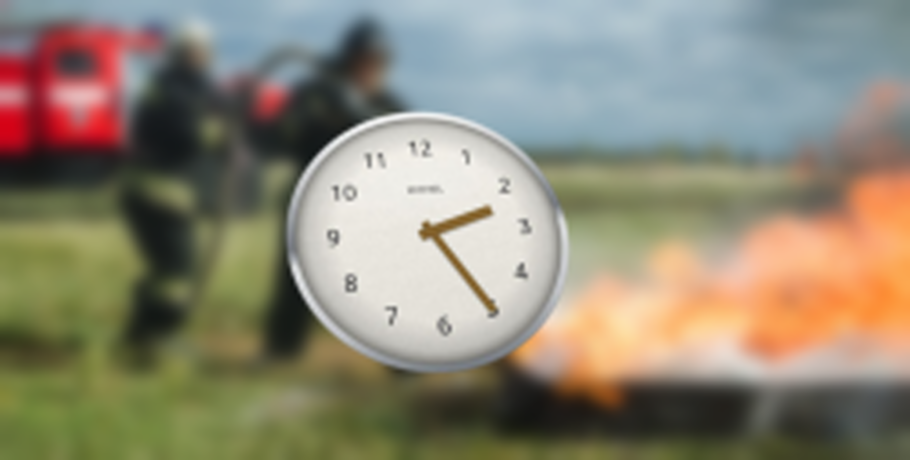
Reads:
h=2 m=25
